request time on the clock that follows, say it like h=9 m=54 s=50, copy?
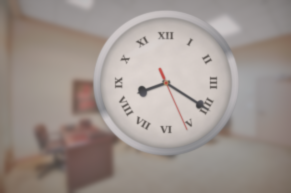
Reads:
h=8 m=20 s=26
